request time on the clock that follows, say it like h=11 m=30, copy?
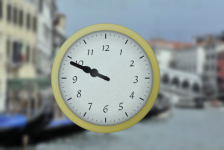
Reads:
h=9 m=49
